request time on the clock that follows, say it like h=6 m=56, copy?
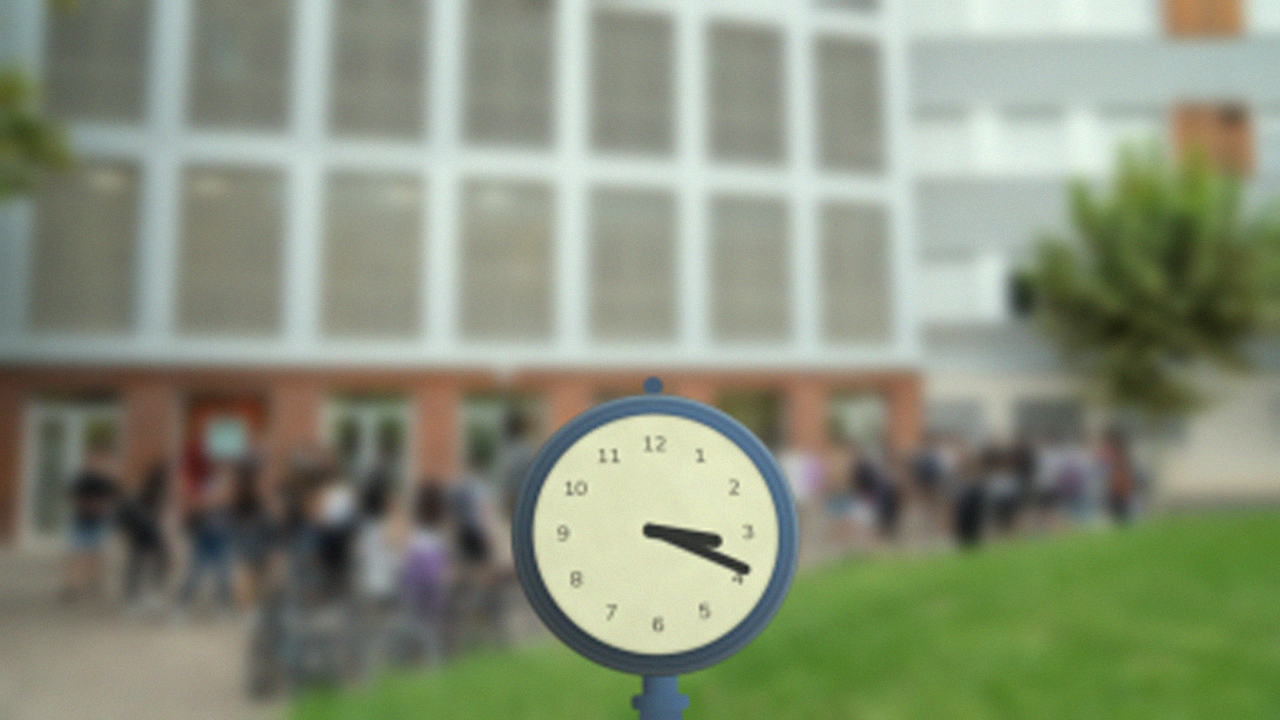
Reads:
h=3 m=19
